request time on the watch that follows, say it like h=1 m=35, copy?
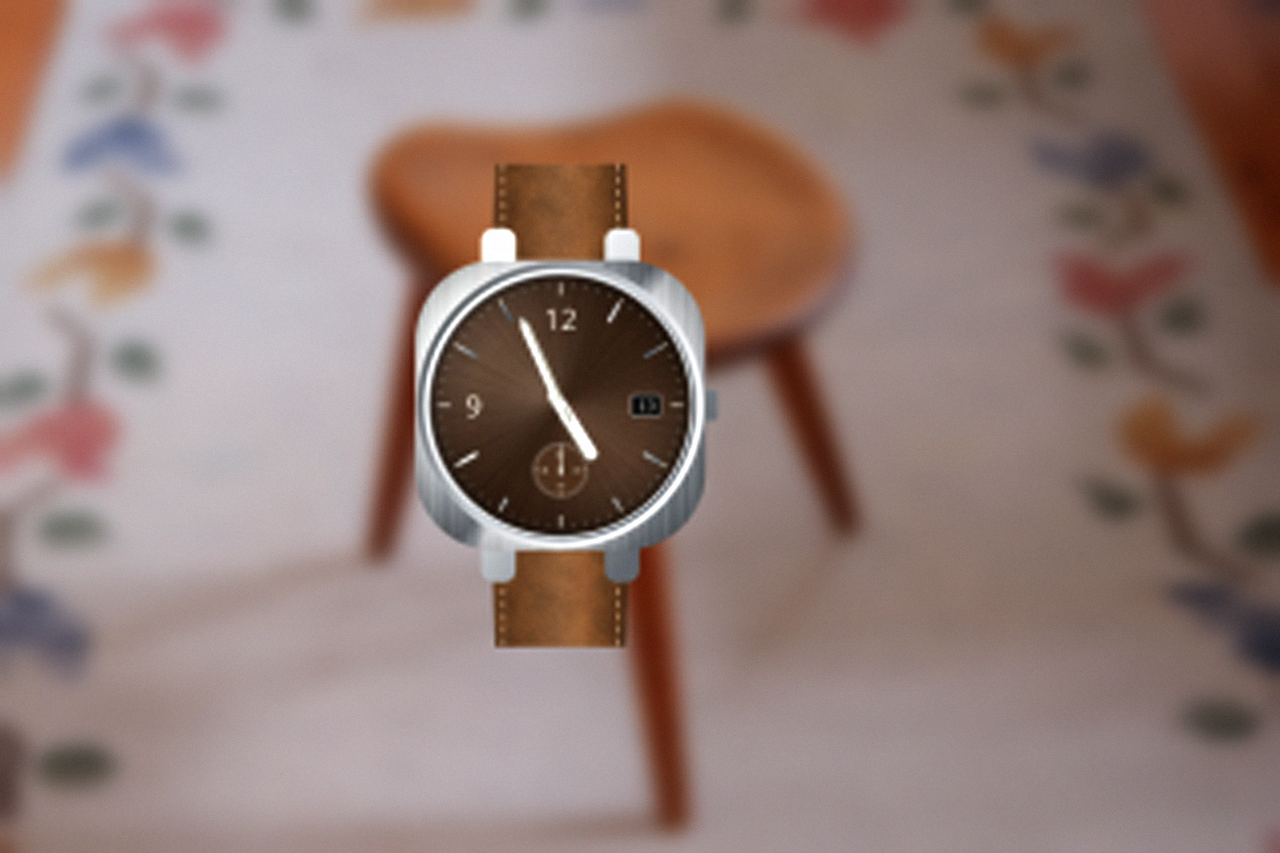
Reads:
h=4 m=56
